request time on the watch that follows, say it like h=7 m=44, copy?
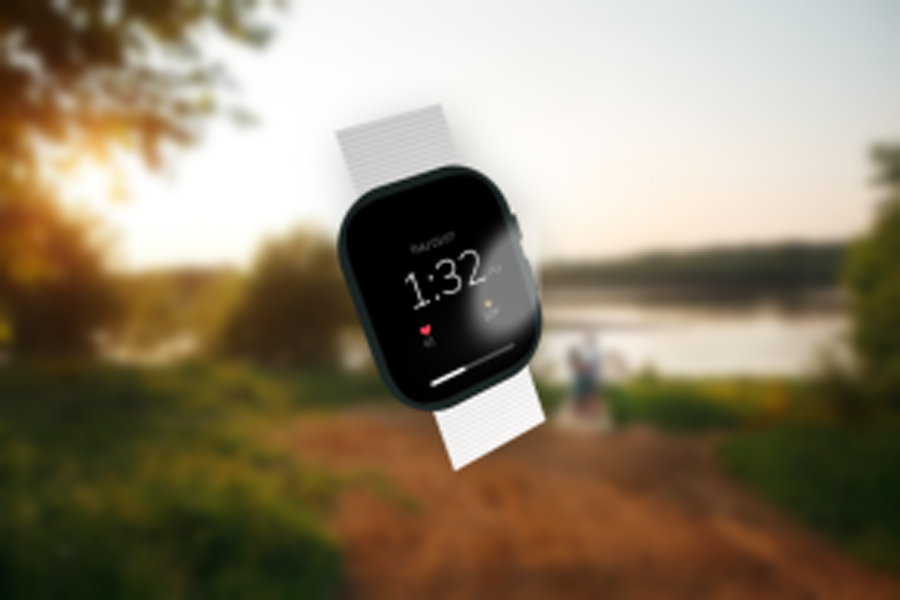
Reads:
h=1 m=32
